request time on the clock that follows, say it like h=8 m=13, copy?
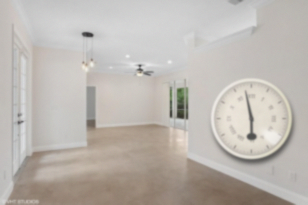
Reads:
h=5 m=58
